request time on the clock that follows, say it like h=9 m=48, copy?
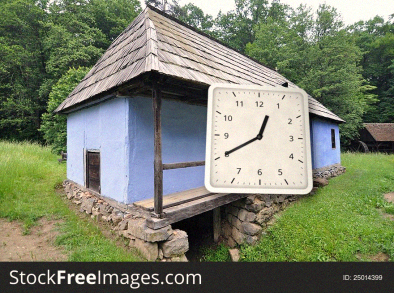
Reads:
h=12 m=40
